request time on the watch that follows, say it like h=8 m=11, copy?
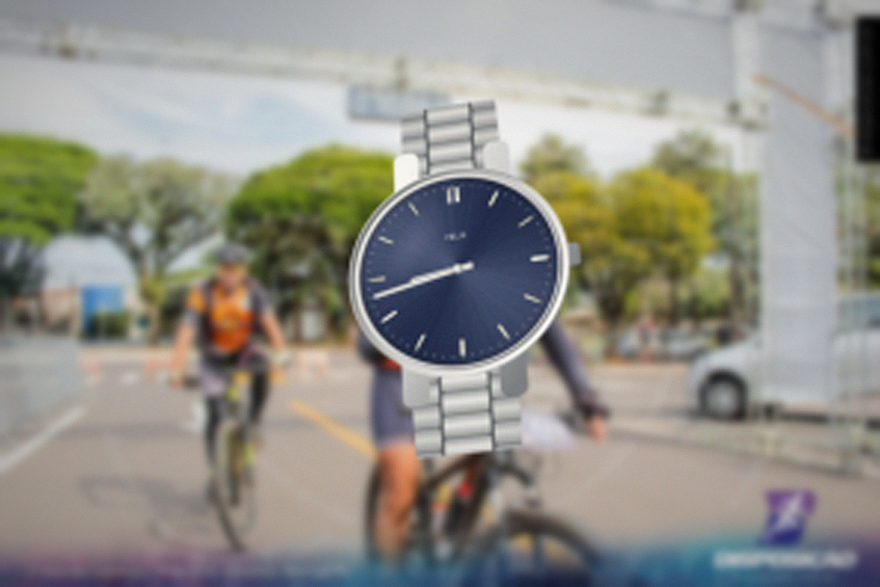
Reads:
h=8 m=43
